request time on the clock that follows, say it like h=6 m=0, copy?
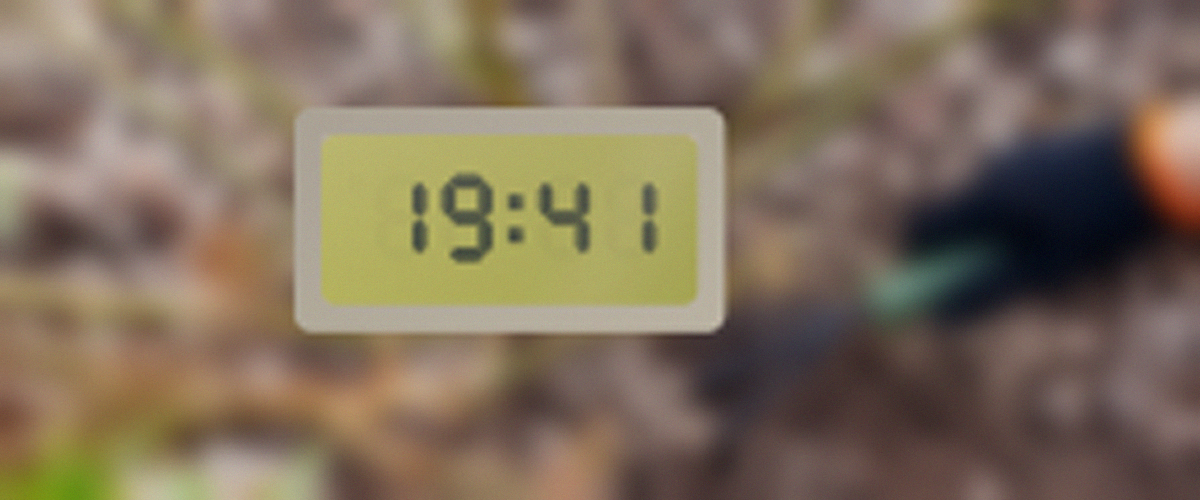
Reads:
h=19 m=41
